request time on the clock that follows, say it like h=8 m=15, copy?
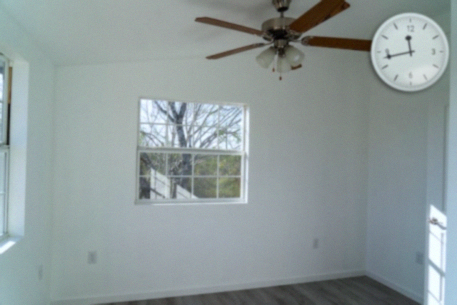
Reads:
h=11 m=43
